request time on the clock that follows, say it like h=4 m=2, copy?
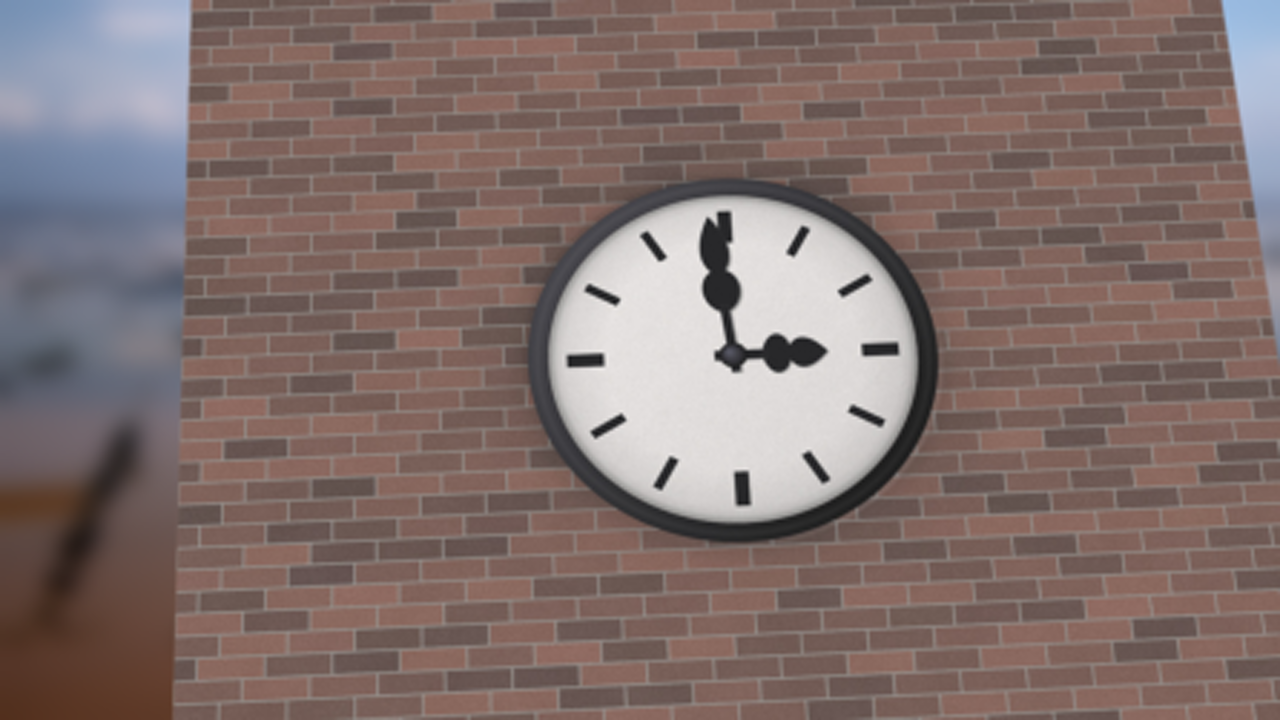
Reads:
h=2 m=59
